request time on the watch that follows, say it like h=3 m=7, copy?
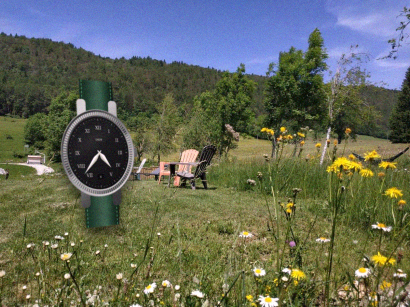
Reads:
h=4 m=37
